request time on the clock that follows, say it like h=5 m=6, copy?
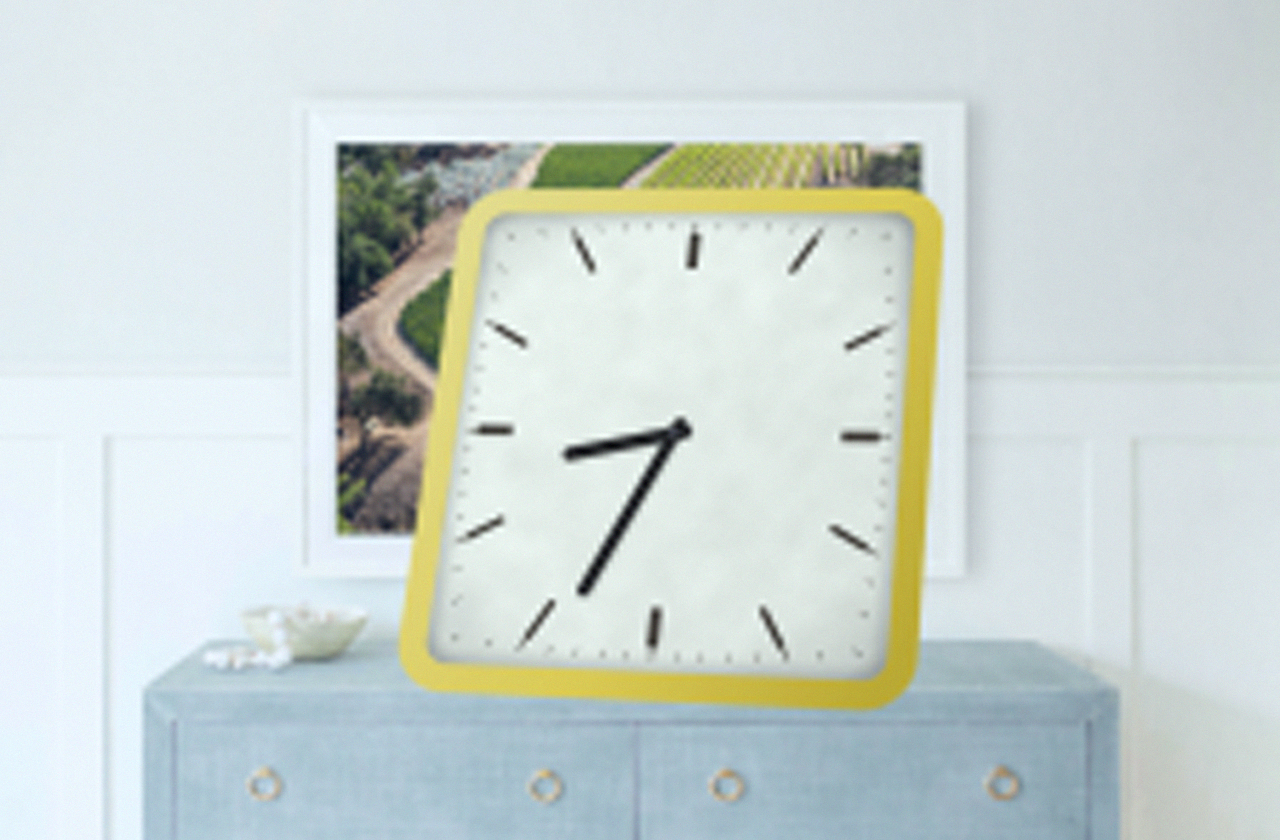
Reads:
h=8 m=34
